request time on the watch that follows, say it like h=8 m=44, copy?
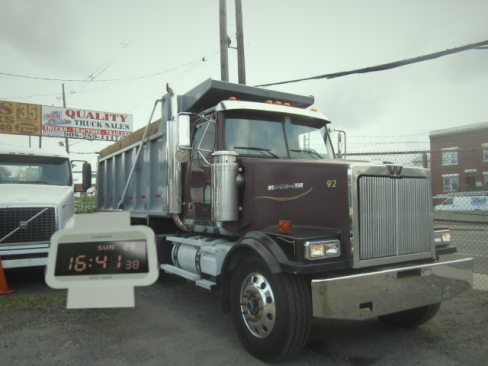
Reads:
h=16 m=41
